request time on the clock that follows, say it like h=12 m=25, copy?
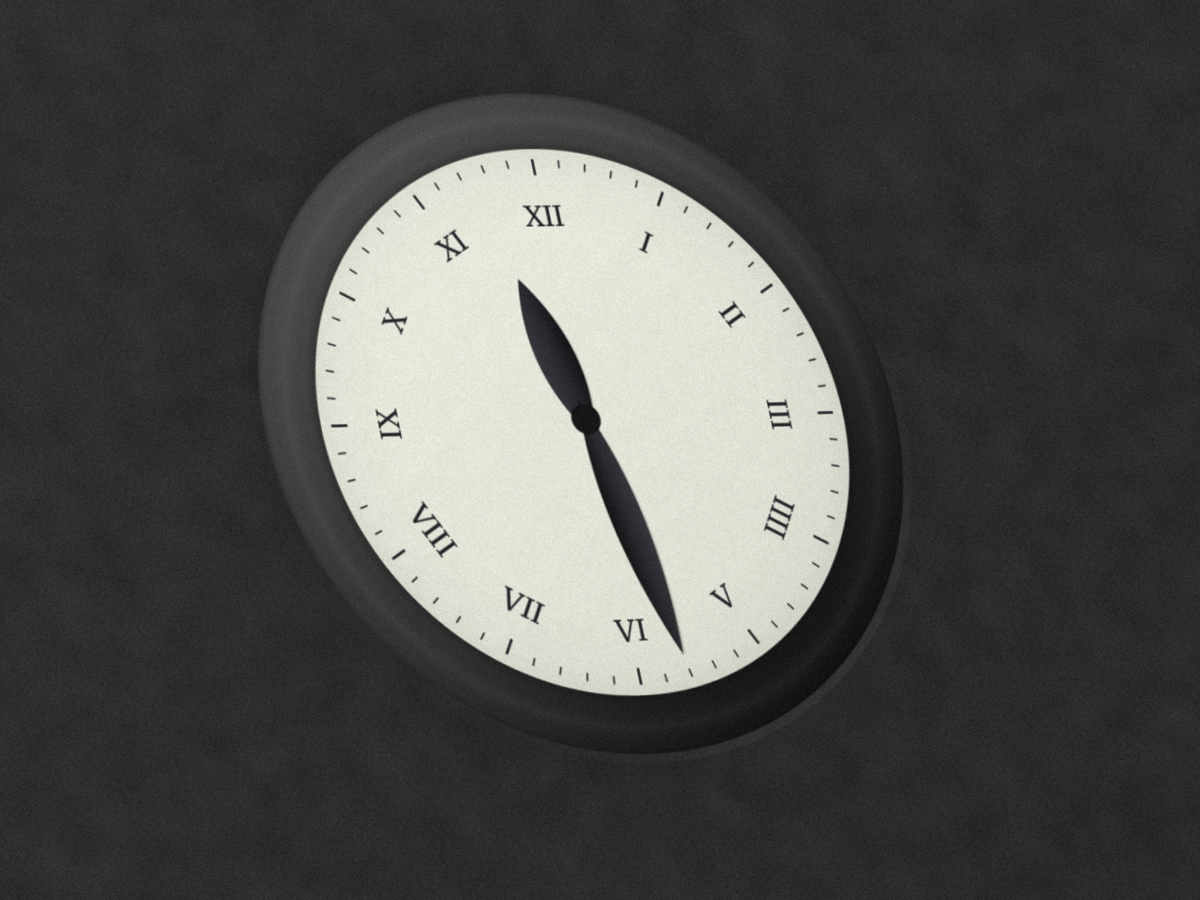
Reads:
h=11 m=28
